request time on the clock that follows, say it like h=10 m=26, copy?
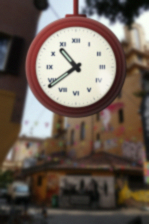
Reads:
h=10 m=39
